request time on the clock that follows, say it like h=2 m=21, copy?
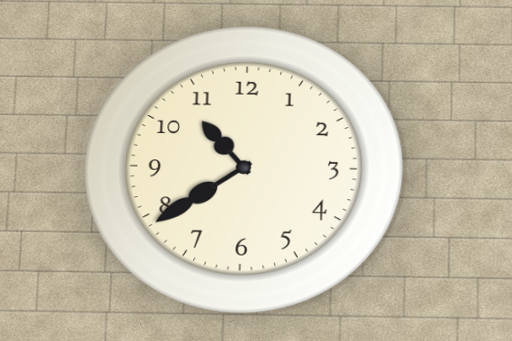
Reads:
h=10 m=39
